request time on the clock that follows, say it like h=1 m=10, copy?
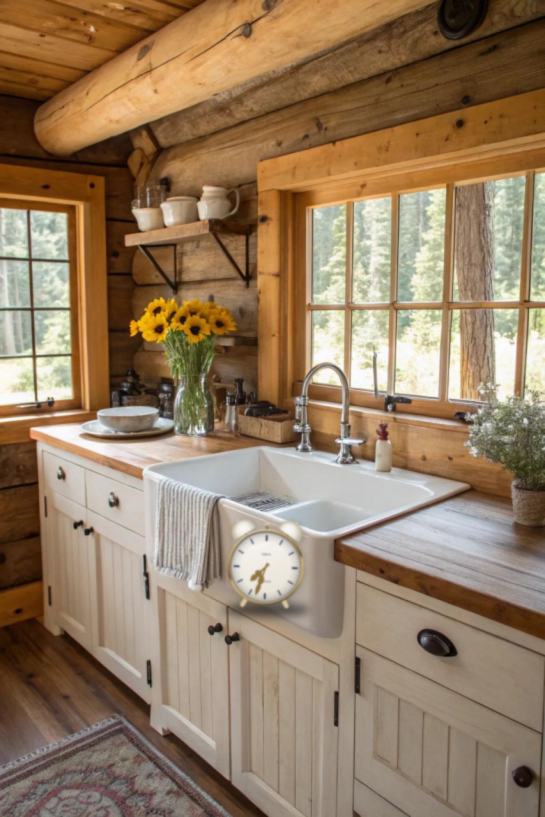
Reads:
h=7 m=33
